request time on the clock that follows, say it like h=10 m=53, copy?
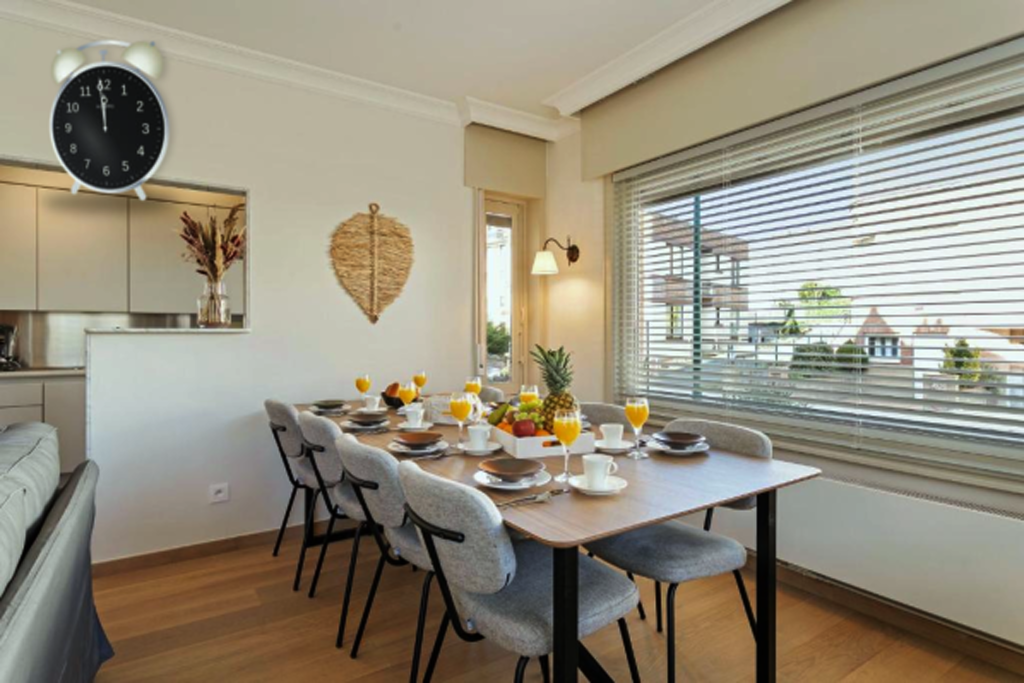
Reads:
h=11 m=59
